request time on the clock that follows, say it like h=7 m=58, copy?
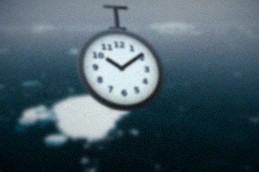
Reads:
h=10 m=9
